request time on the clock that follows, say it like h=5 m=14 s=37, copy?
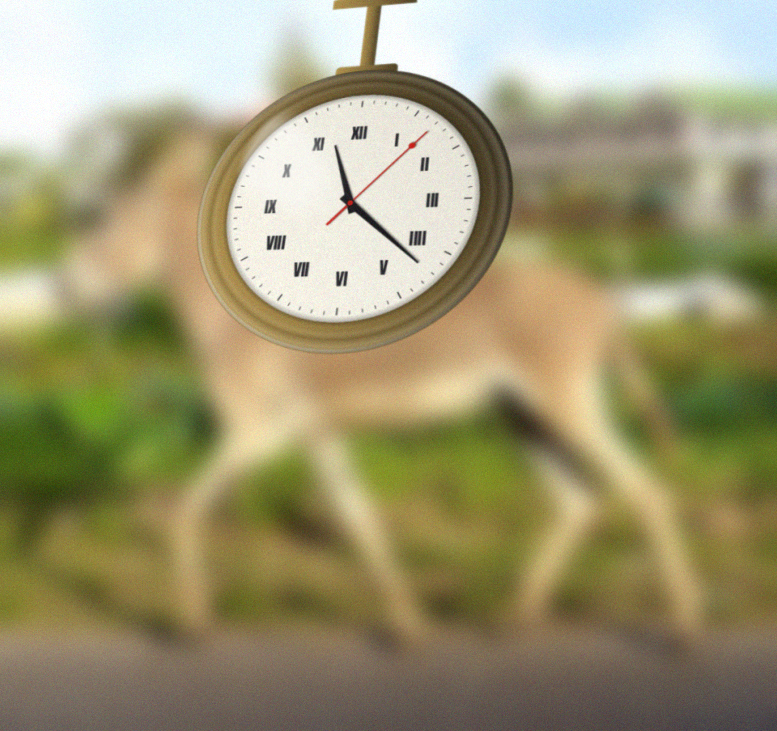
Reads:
h=11 m=22 s=7
